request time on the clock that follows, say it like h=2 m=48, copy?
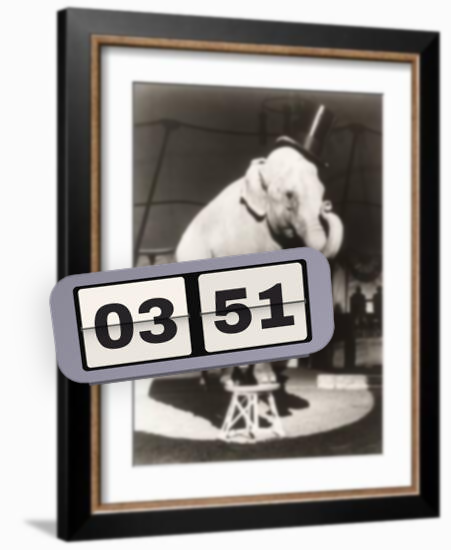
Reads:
h=3 m=51
